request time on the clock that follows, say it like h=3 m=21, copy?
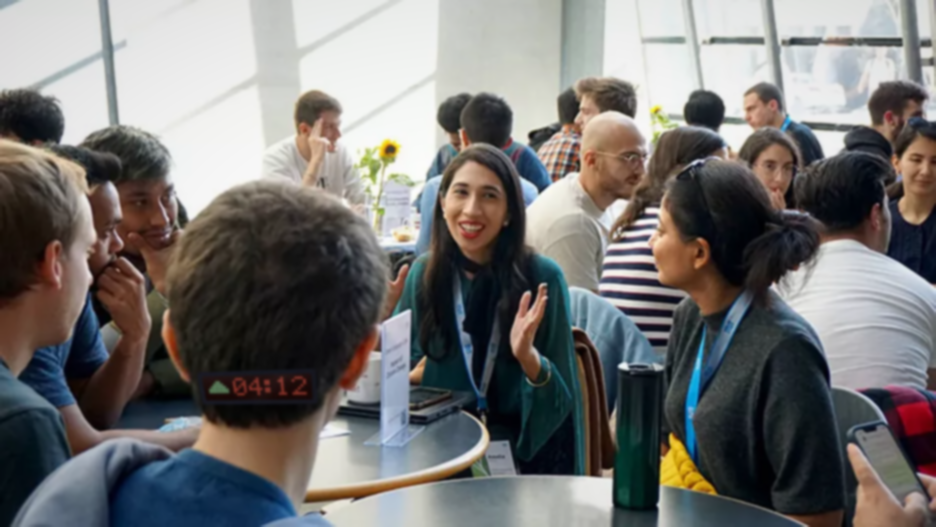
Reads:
h=4 m=12
